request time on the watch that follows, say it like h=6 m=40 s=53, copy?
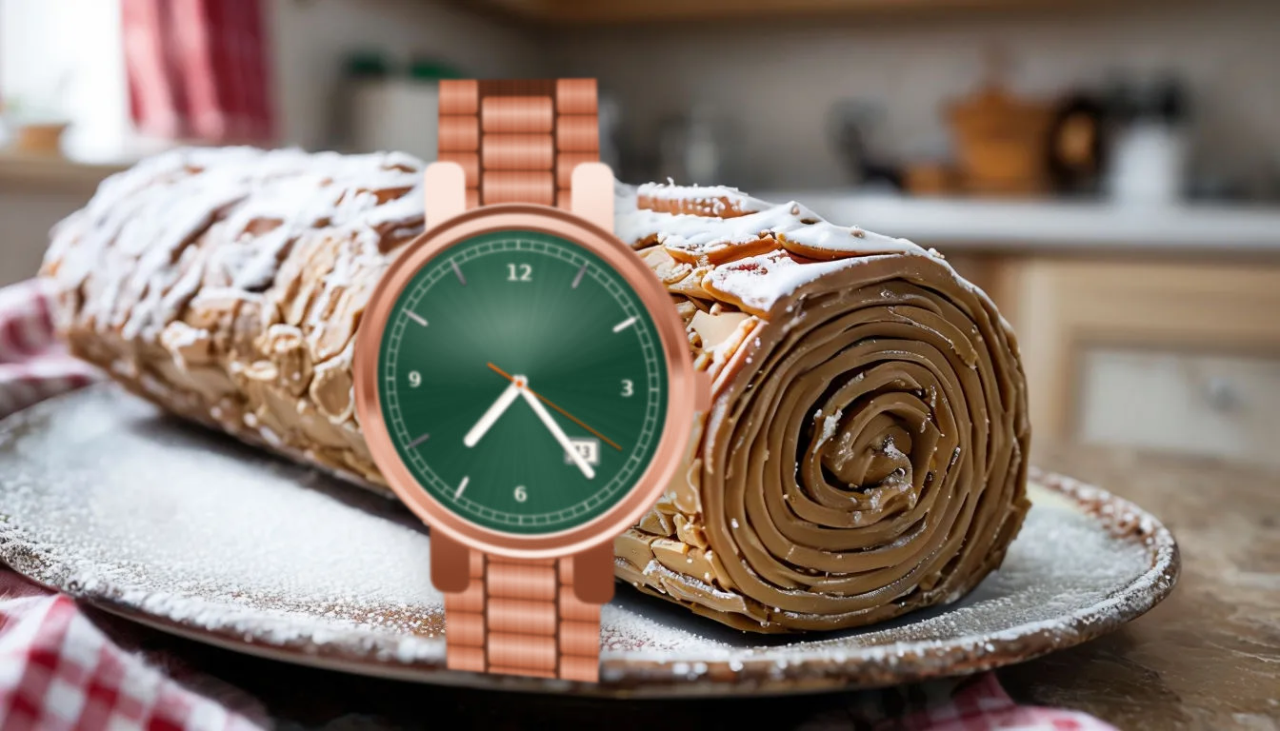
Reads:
h=7 m=23 s=20
